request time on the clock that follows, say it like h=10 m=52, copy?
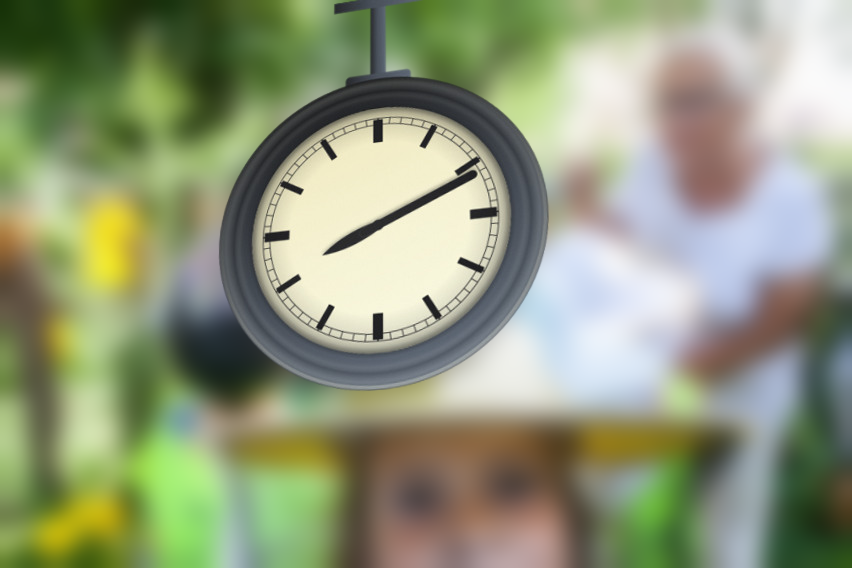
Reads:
h=8 m=11
